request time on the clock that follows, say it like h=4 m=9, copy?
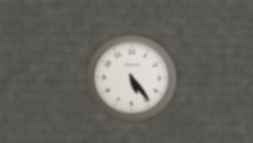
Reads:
h=5 m=24
